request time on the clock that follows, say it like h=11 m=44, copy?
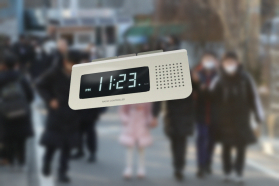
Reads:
h=11 m=23
